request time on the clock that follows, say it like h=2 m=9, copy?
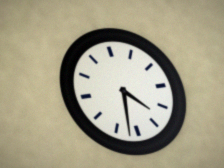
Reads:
h=4 m=32
